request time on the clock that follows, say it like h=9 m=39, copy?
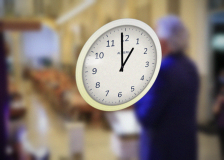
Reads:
h=12 m=59
